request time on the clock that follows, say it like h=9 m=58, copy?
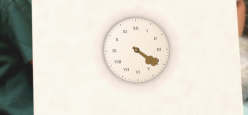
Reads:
h=4 m=21
